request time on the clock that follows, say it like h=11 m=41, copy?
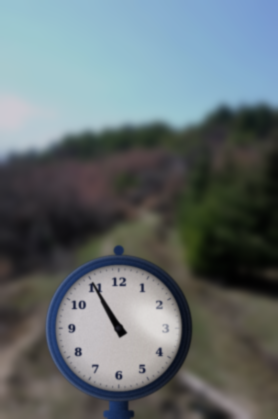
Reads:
h=10 m=55
